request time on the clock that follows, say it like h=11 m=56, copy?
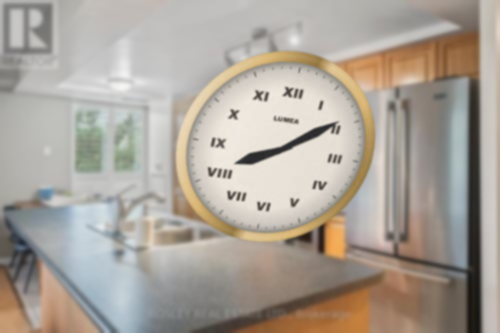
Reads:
h=8 m=9
